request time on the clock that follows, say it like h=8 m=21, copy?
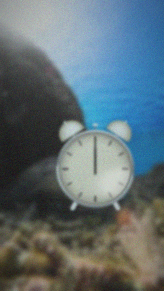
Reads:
h=12 m=0
